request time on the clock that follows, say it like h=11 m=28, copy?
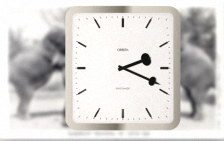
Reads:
h=2 m=19
